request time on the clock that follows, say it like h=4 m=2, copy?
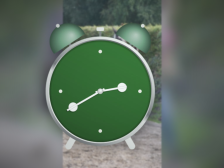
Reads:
h=2 m=40
